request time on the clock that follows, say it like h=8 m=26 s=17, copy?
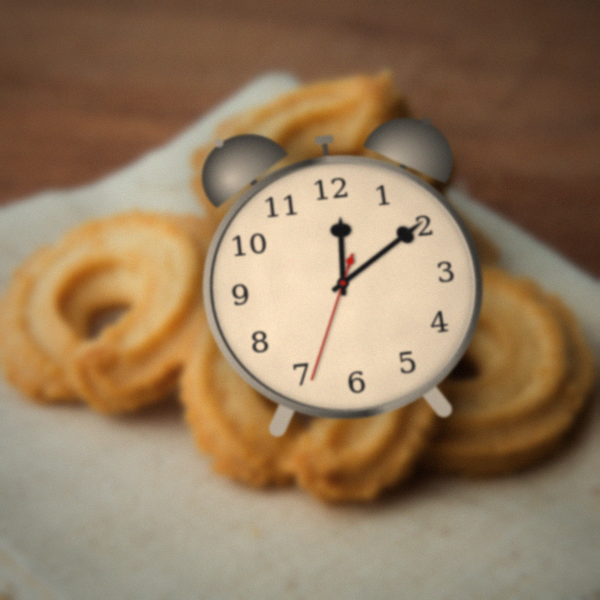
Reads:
h=12 m=9 s=34
